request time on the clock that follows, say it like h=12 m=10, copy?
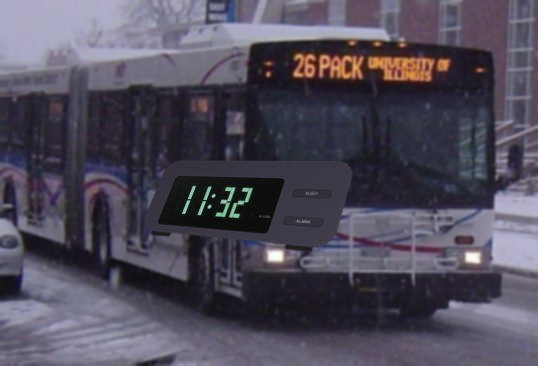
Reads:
h=11 m=32
